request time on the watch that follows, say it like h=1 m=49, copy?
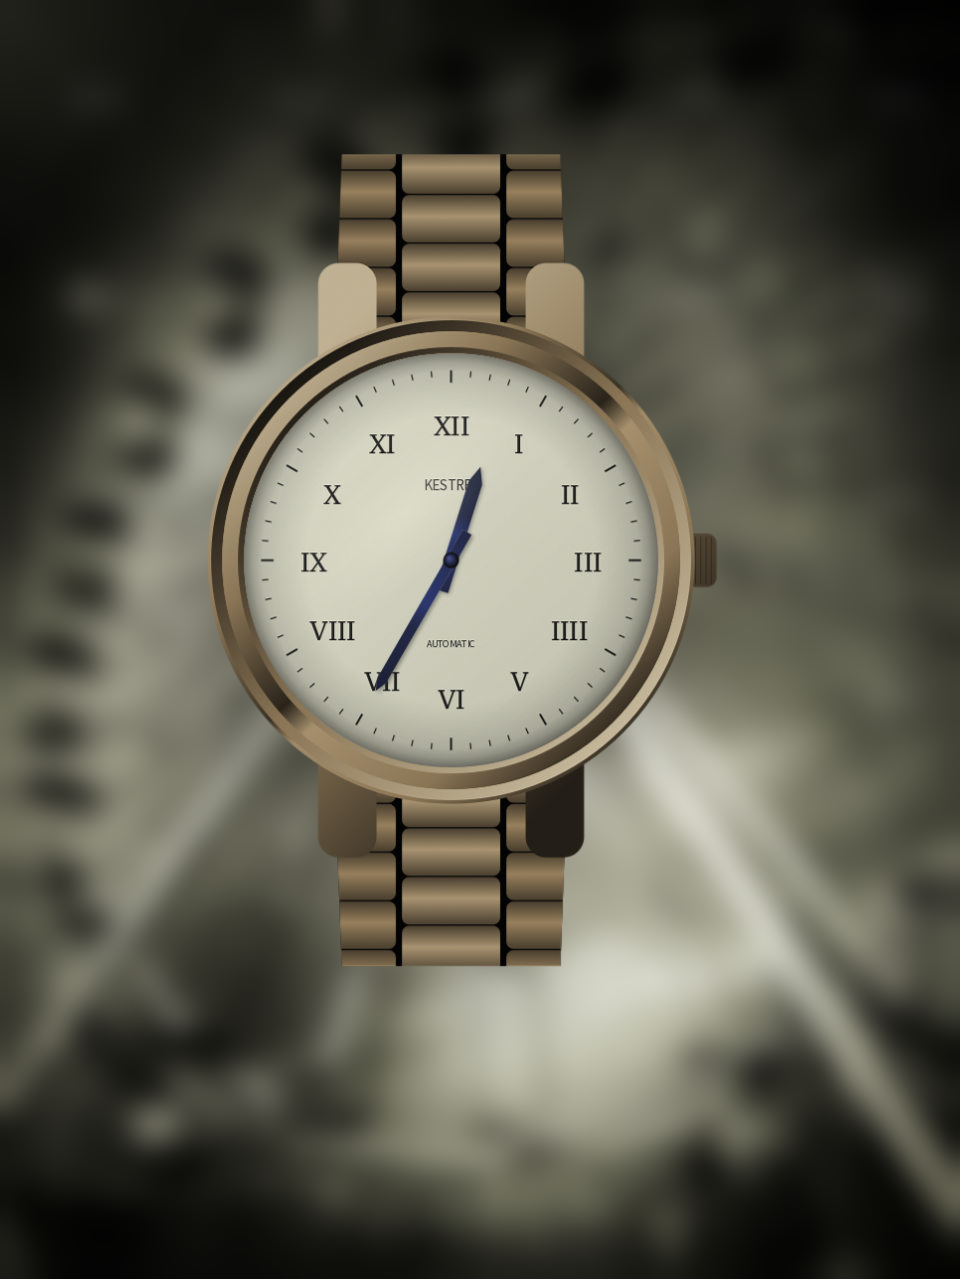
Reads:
h=12 m=35
